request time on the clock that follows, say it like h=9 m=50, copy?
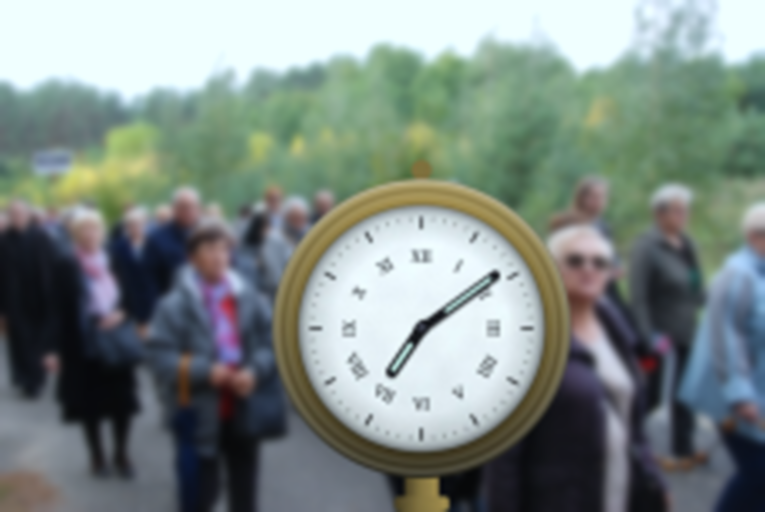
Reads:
h=7 m=9
